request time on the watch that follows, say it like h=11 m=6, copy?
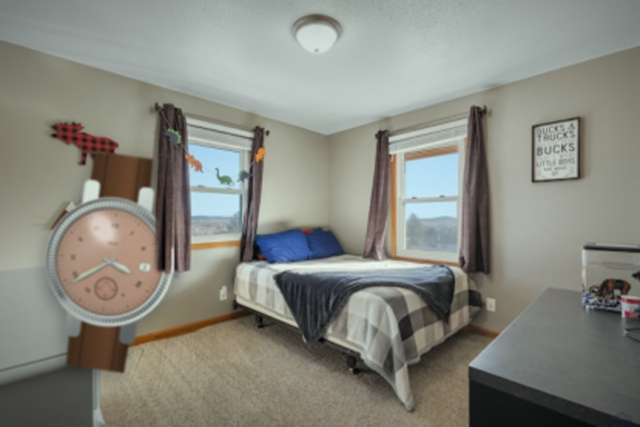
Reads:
h=3 m=39
